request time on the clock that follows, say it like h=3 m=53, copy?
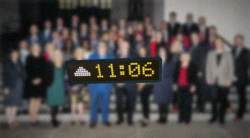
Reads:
h=11 m=6
